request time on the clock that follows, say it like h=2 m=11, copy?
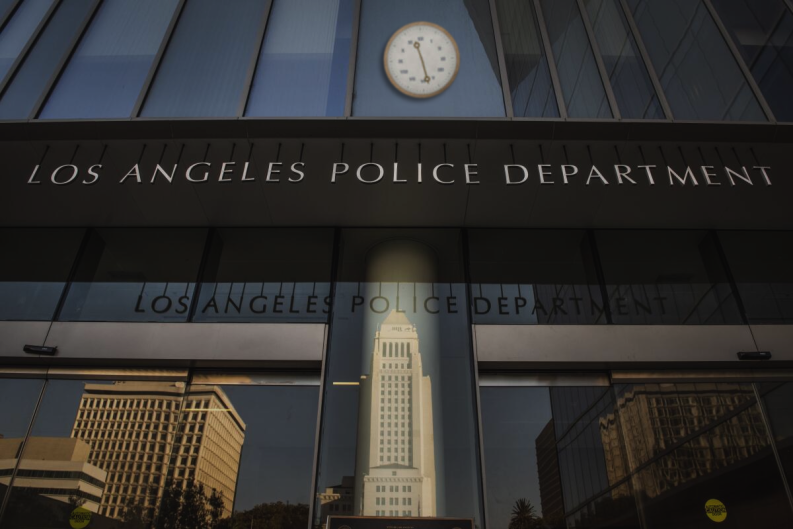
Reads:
h=11 m=28
